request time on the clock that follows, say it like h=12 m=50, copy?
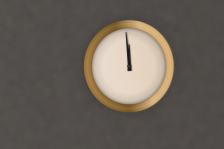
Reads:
h=11 m=59
